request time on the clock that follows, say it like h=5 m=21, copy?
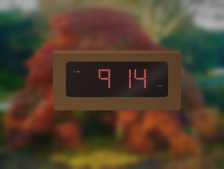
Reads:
h=9 m=14
